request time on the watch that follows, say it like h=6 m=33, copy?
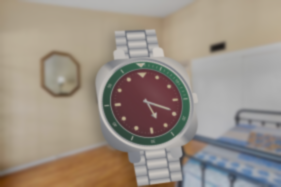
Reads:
h=5 m=19
